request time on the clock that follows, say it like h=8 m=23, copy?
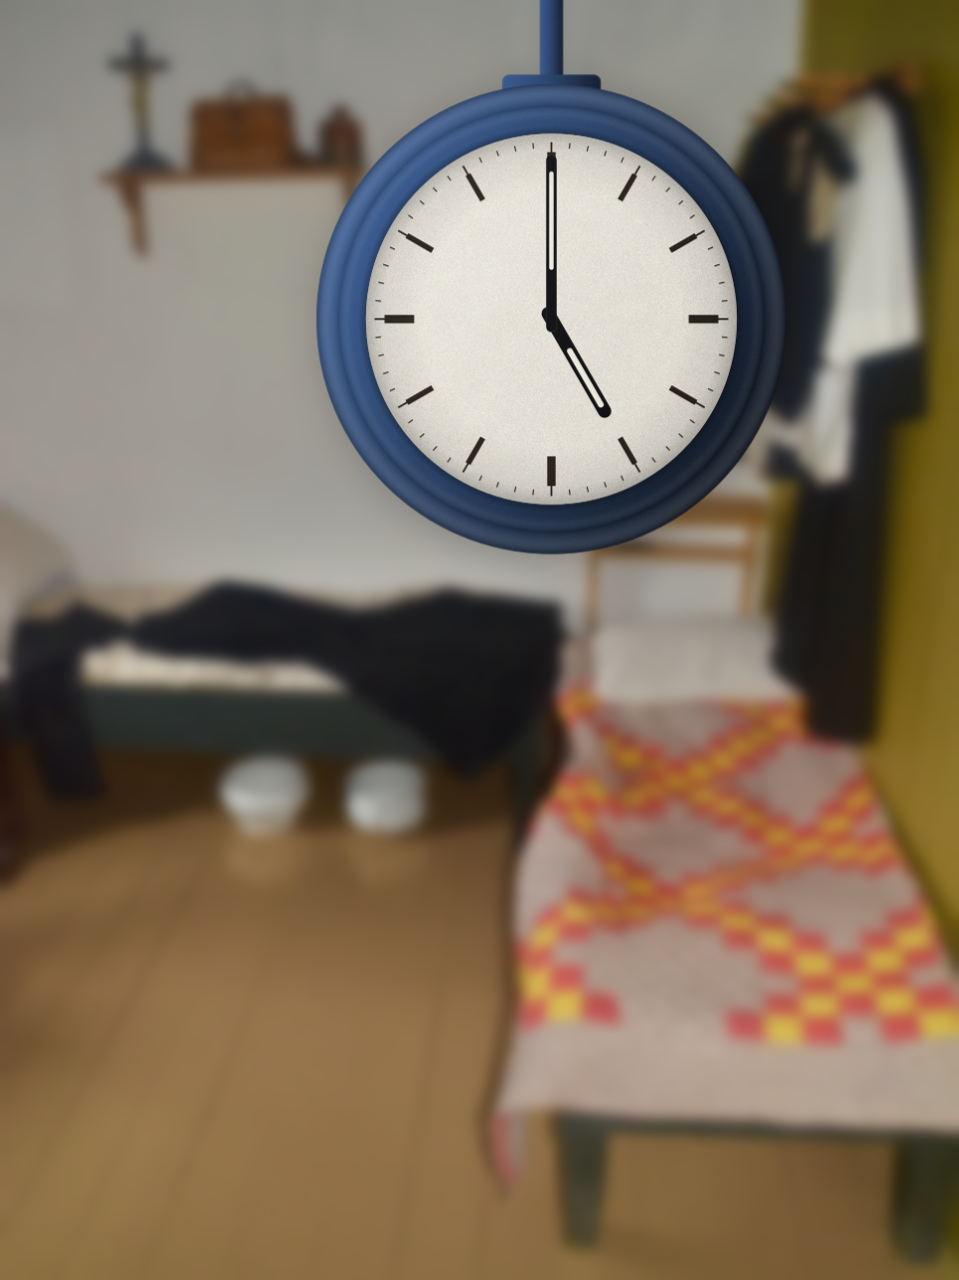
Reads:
h=5 m=0
